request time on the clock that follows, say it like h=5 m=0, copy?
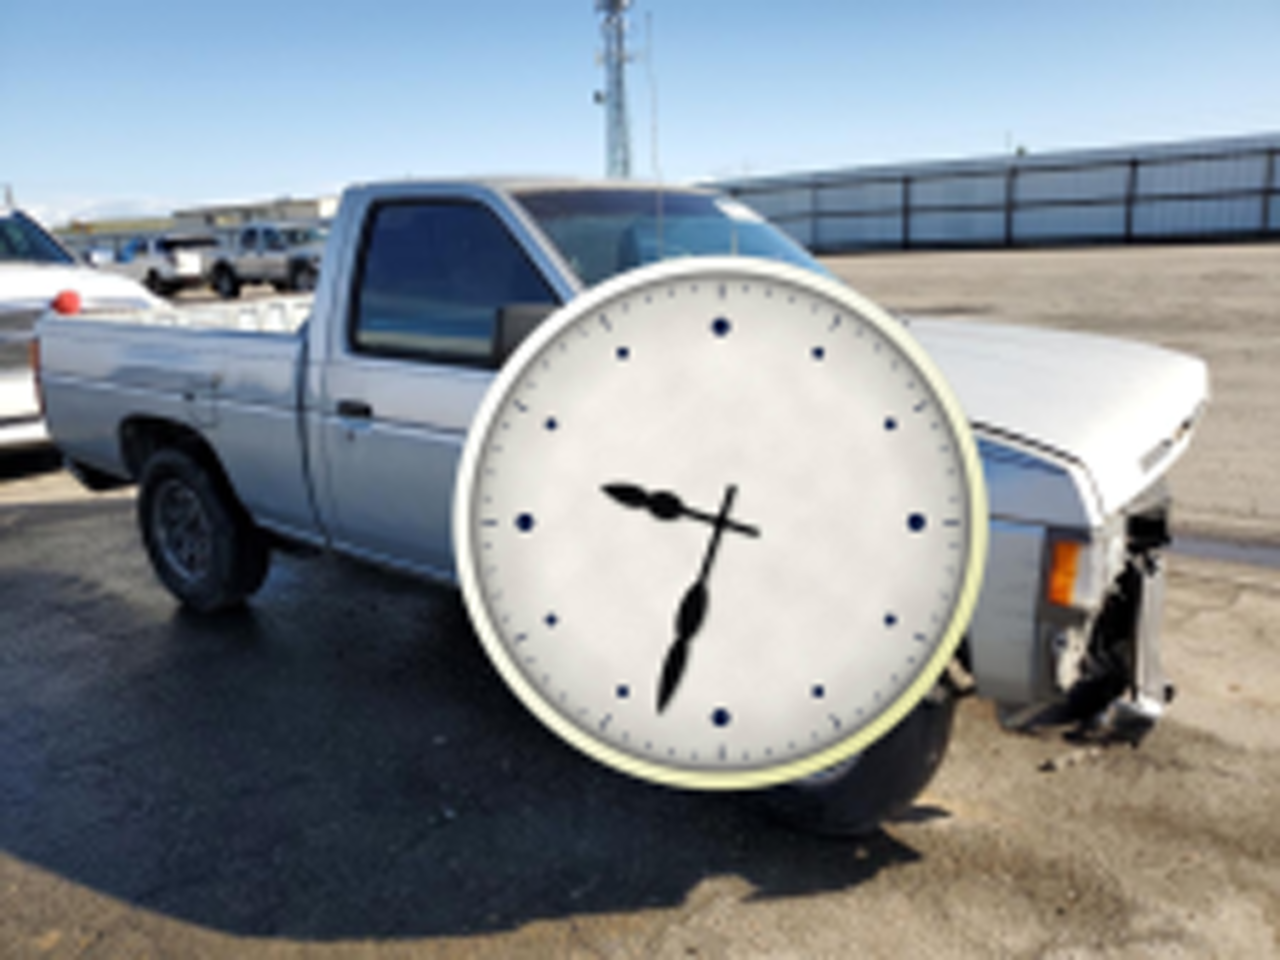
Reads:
h=9 m=33
